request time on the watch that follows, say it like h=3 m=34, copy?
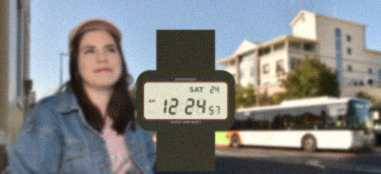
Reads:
h=12 m=24
